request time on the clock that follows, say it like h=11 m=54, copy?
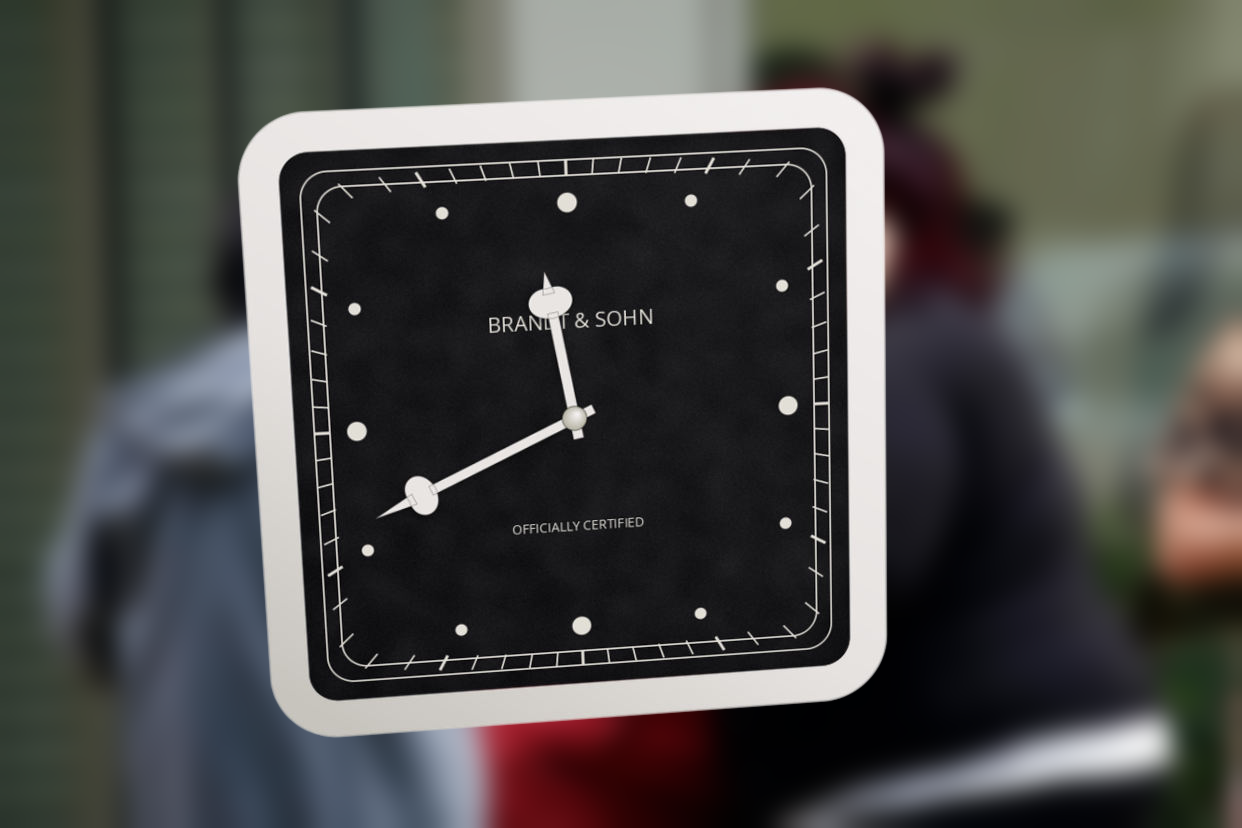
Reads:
h=11 m=41
